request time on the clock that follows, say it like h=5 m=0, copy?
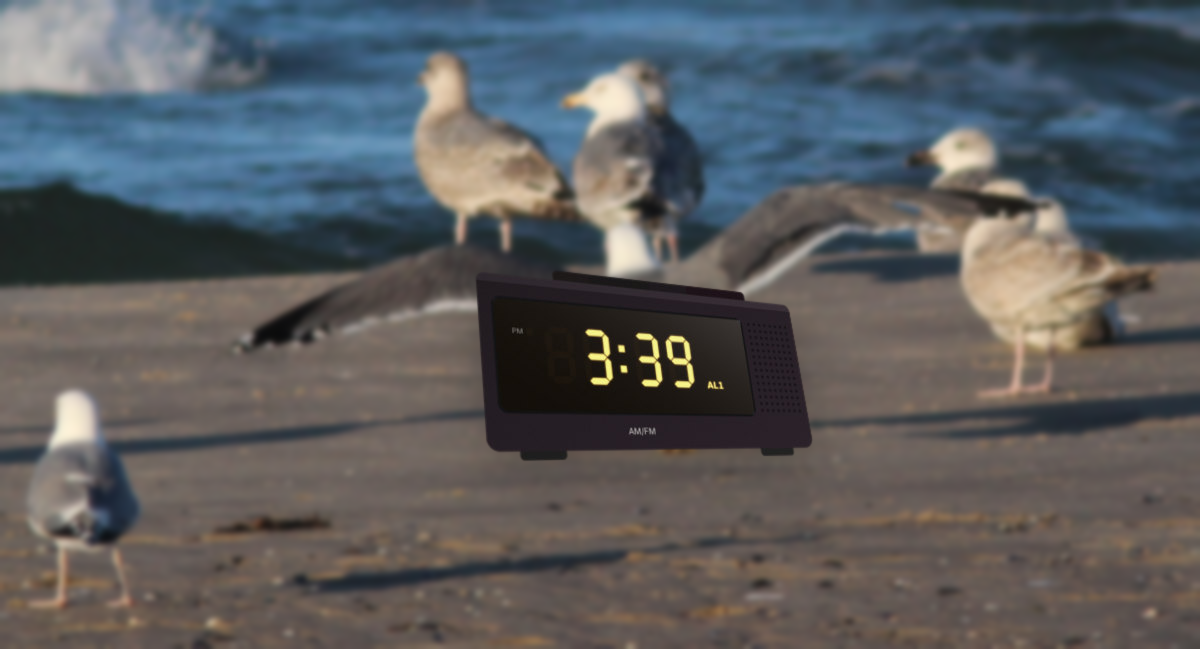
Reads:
h=3 m=39
